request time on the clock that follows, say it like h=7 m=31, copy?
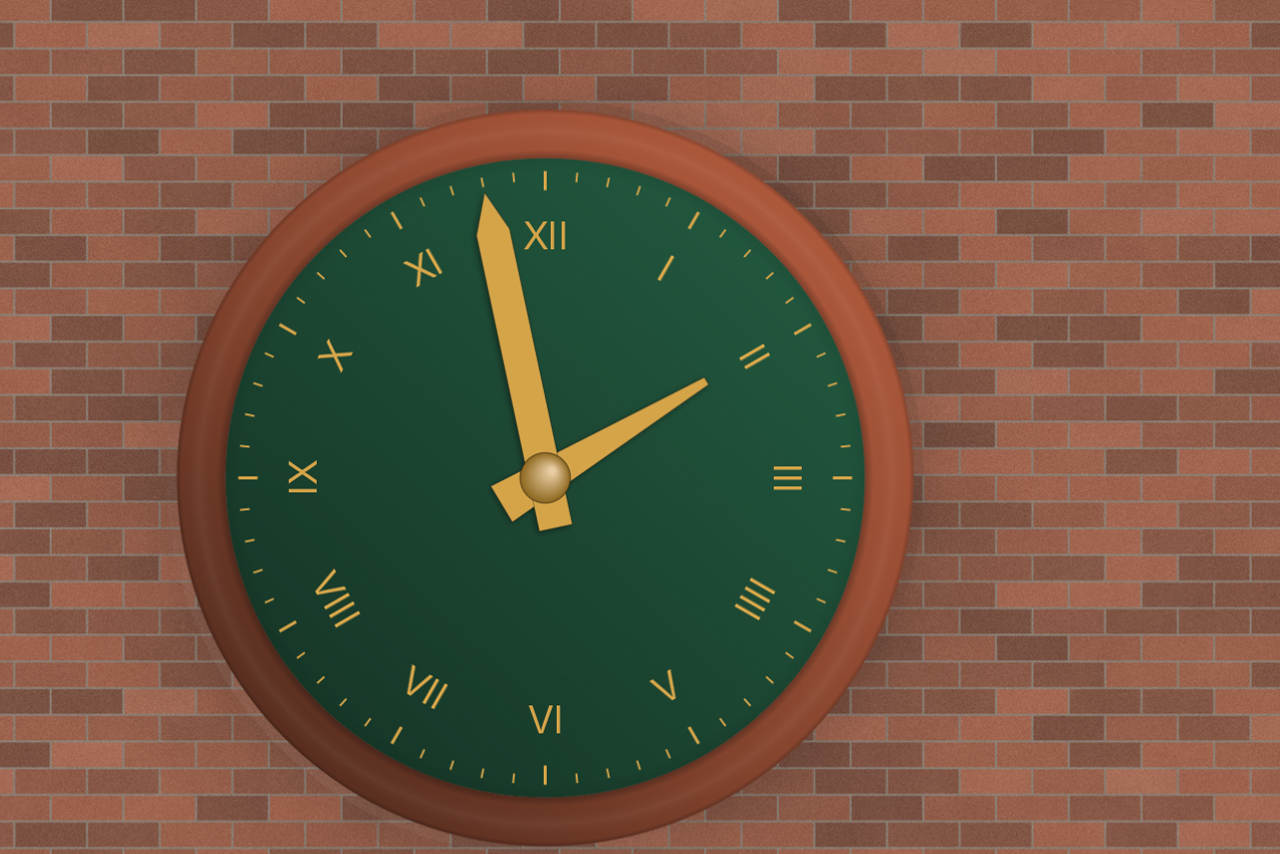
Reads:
h=1 m=58
